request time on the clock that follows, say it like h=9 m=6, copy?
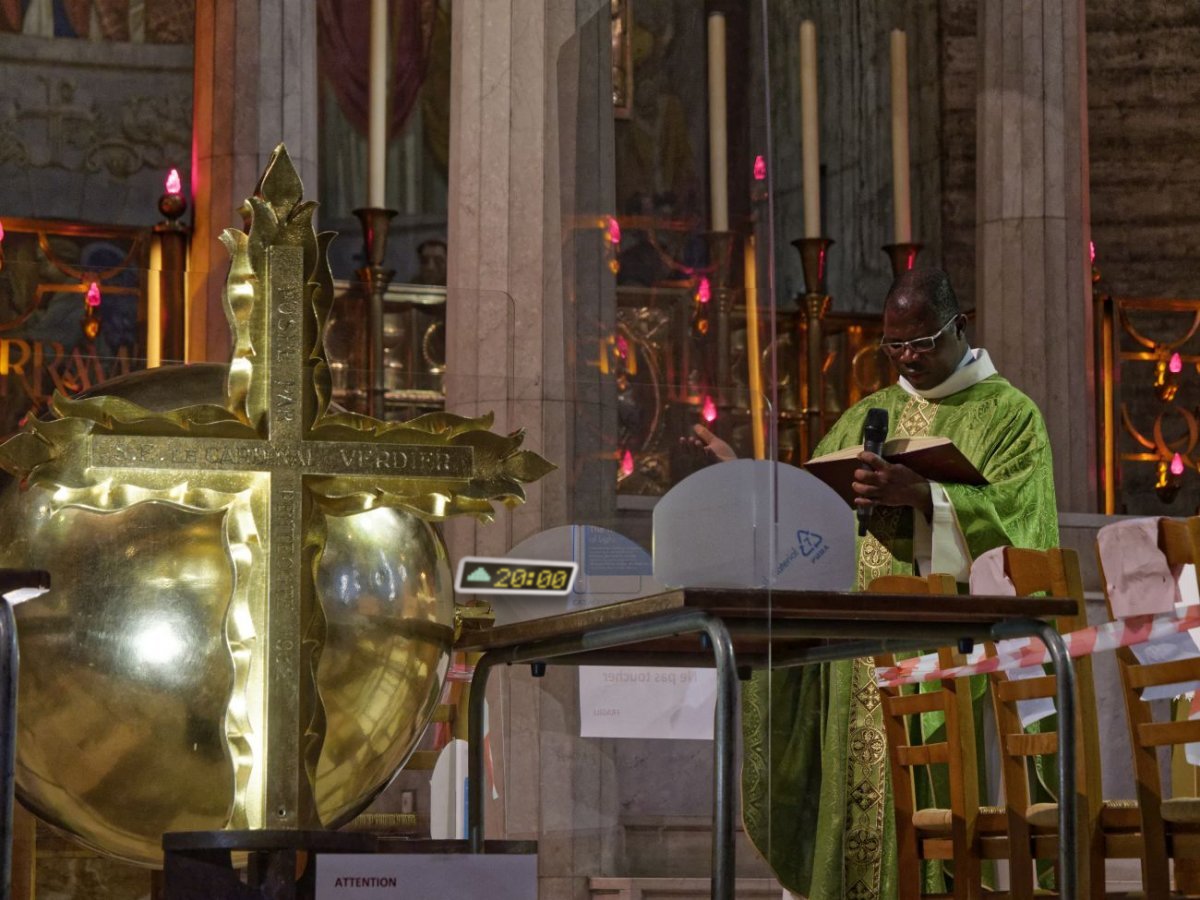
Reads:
h=20 m=0
